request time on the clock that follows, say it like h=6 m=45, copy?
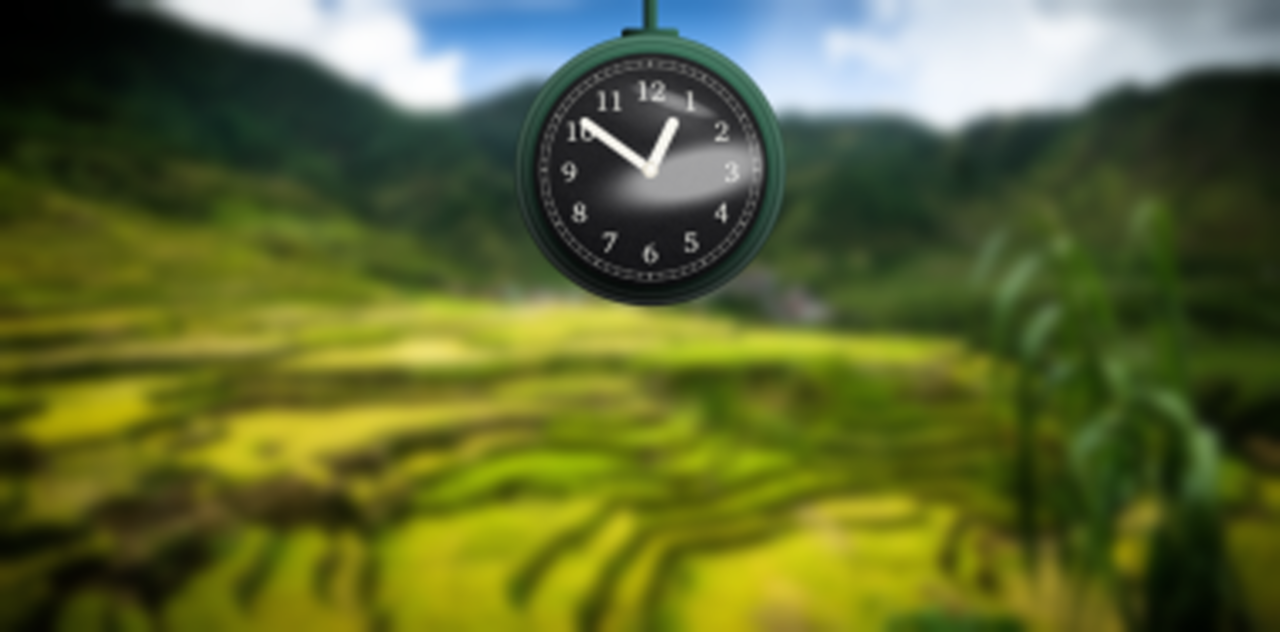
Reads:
h=12 m=51
